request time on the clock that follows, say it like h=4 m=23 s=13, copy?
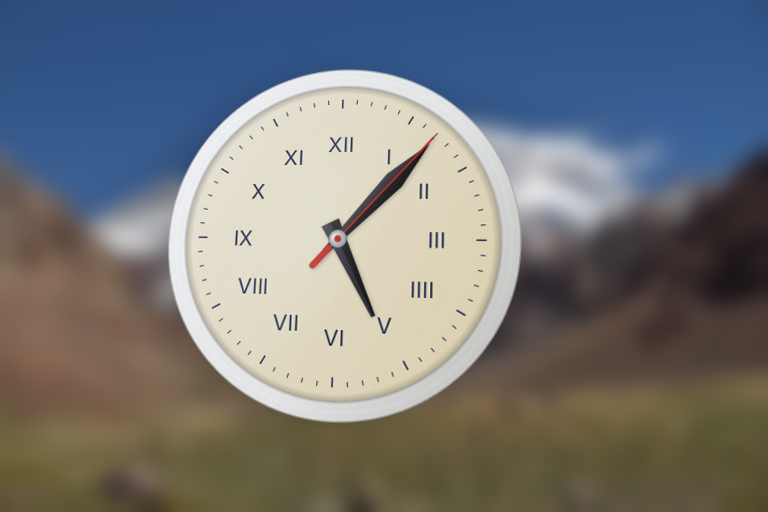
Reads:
h=5 m=7 s=7
